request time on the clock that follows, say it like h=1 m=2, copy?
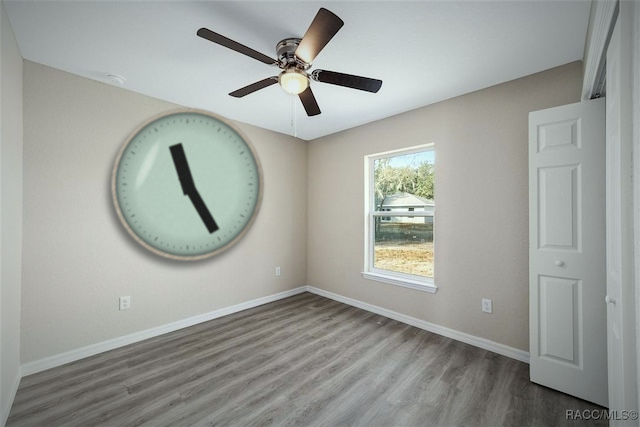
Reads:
h=11 m=25
